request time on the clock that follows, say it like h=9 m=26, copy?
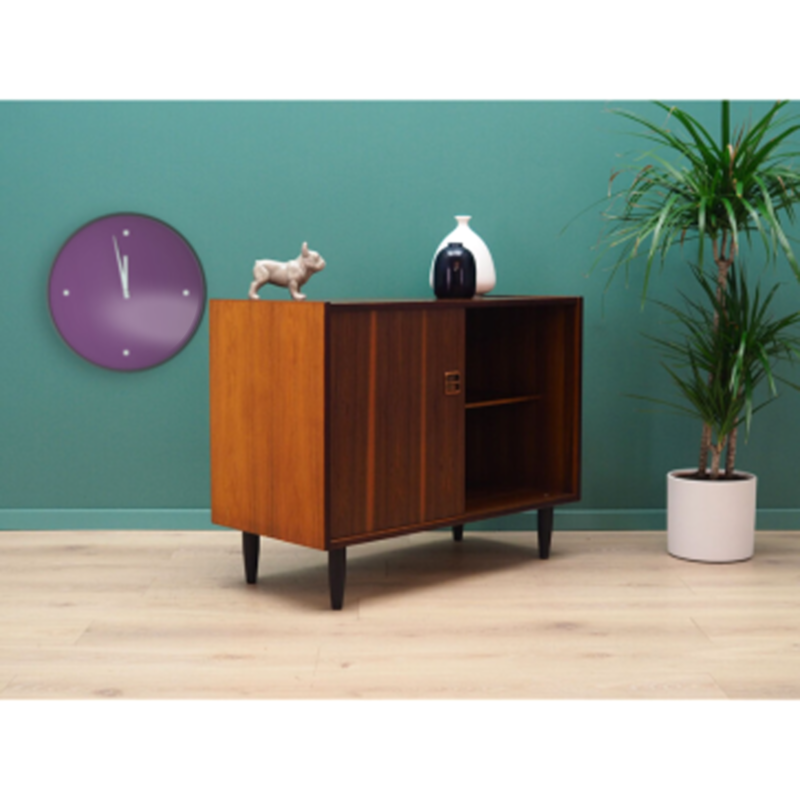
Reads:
h=11 m=58
